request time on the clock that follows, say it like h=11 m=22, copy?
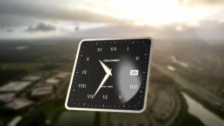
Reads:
h=10 m=34
